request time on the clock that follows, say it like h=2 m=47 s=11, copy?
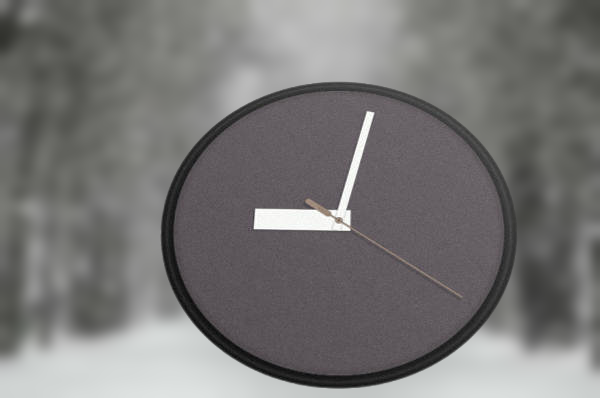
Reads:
h=9 m=2 s=21
